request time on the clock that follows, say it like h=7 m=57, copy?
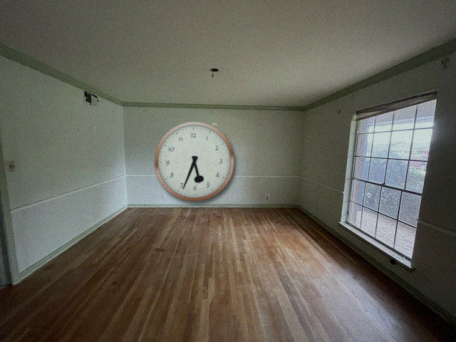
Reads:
h=5 m=34
